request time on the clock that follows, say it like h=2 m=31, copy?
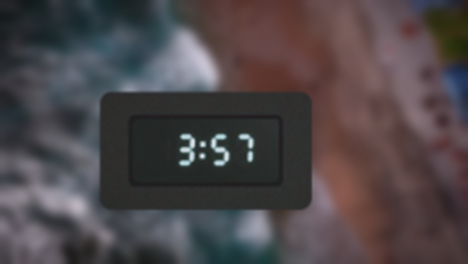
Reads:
h=3 m=57
